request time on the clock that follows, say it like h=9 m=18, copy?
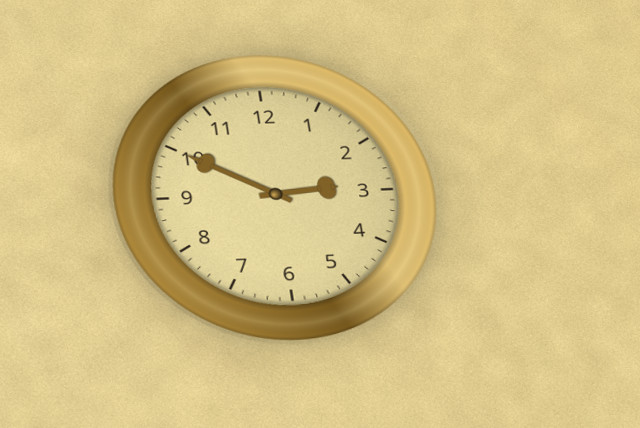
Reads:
h=2 m=50
